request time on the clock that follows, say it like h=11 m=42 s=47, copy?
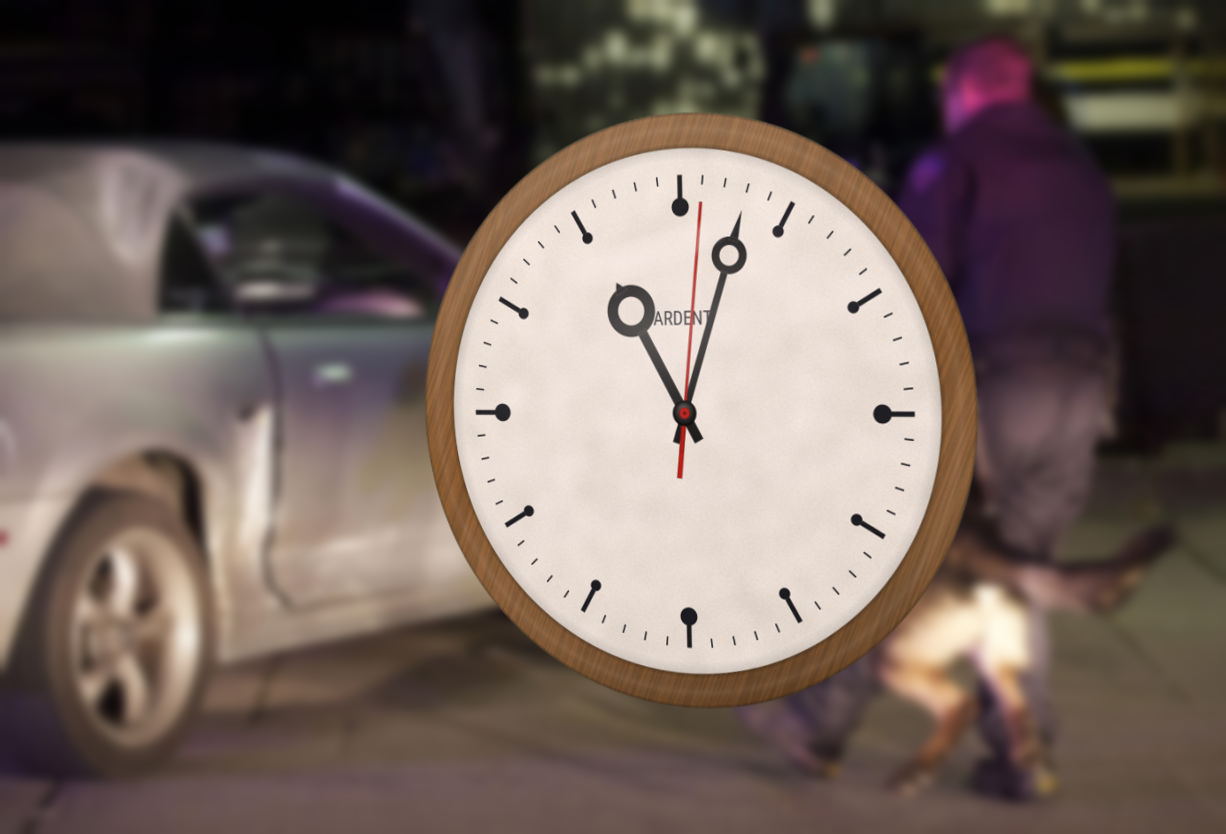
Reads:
h=11 m=3 s=1
